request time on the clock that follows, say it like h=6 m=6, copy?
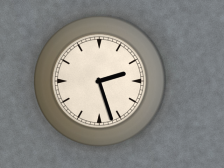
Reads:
h=2 m=27
